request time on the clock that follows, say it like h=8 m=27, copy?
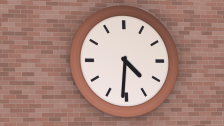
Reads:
h=4 m=31
